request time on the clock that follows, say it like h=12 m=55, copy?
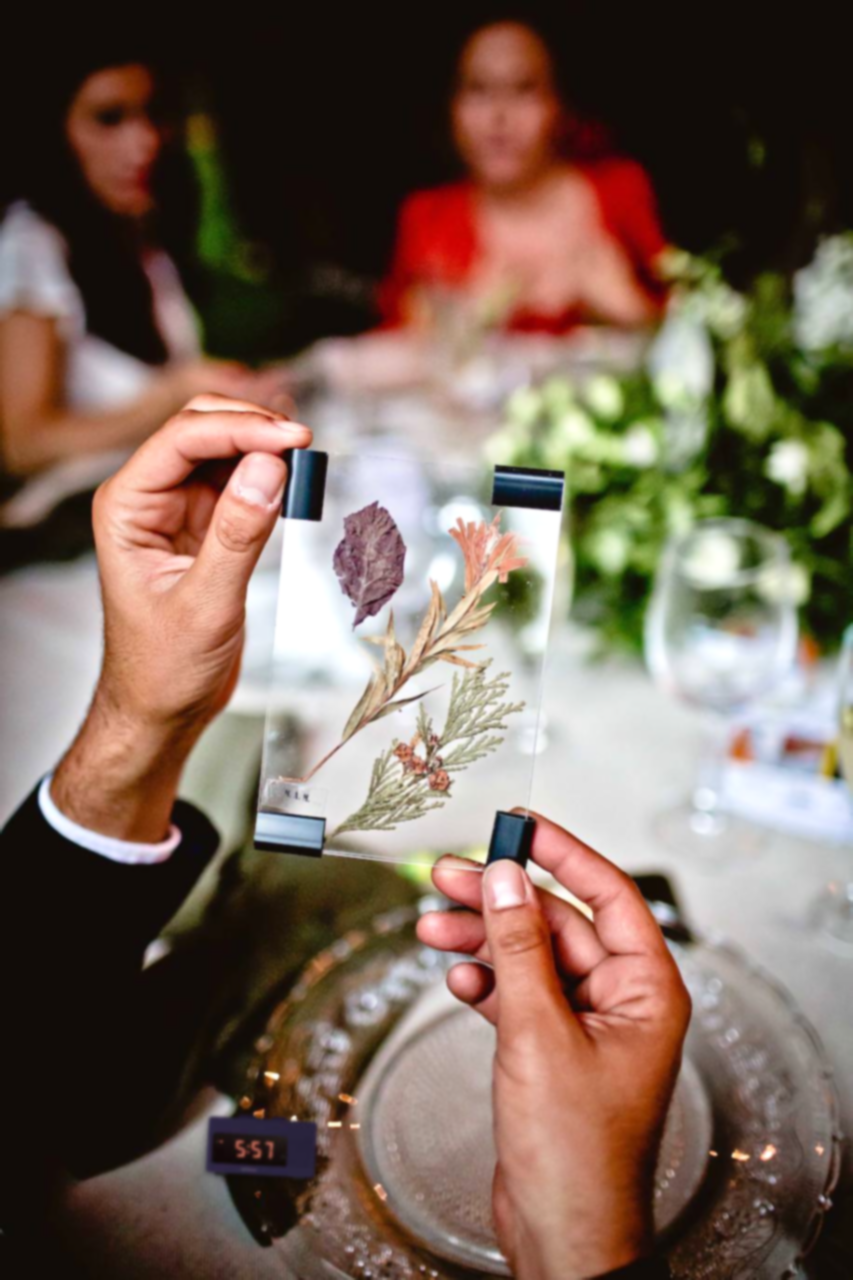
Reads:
h=5 m=57
